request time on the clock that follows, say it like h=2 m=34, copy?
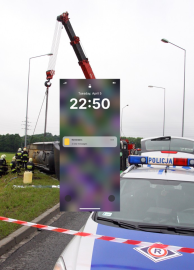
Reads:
h=22 m=50
